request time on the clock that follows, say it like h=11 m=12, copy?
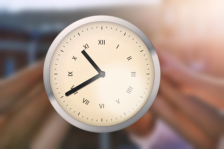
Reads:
h=10 m=40
